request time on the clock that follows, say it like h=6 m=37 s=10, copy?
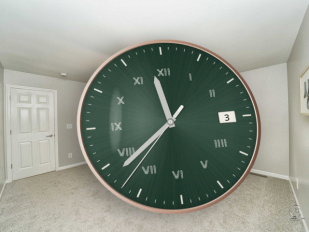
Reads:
h=11 m=38 s=37
